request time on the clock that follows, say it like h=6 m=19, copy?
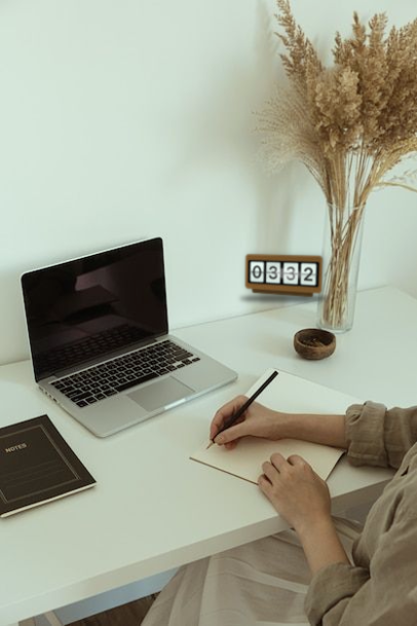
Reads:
h=3 m=32
